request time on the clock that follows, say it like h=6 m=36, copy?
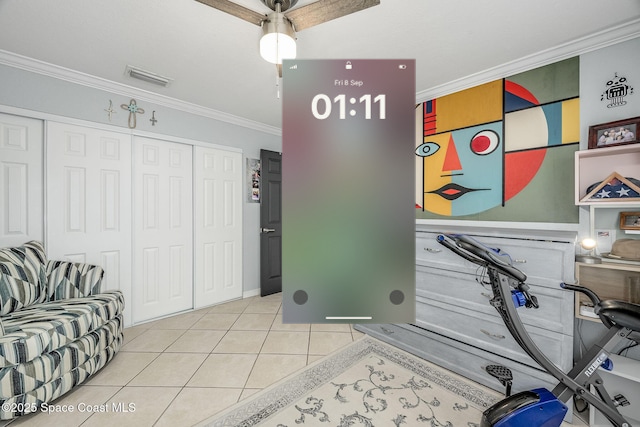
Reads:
h=1 m=11
